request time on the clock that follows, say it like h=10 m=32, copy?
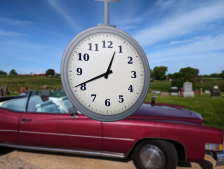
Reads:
h=12 m=41
